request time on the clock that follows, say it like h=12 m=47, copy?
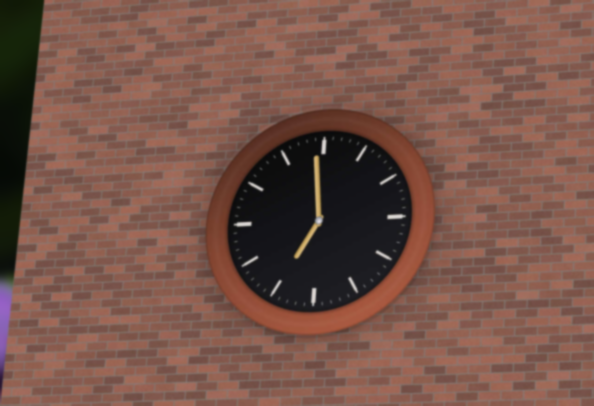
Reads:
h=6 m=59
